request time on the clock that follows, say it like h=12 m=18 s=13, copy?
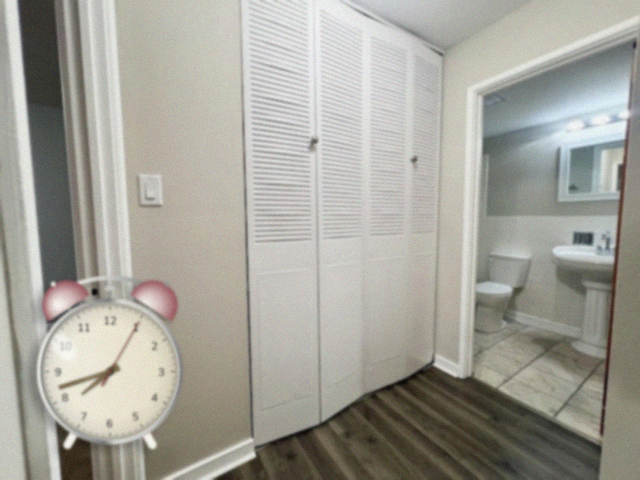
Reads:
h=7 m=42 s=5
